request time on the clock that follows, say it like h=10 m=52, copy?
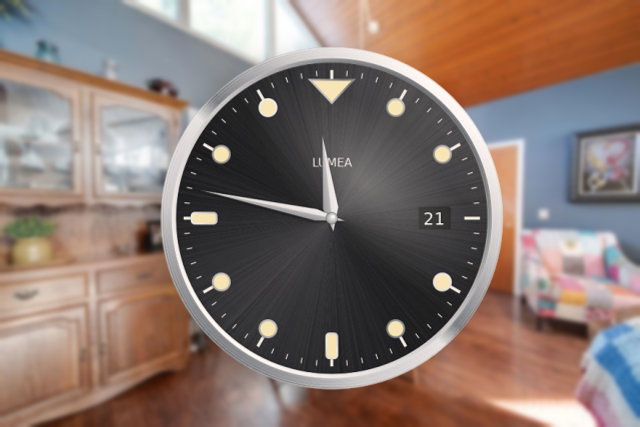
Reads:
h=11 m=47
